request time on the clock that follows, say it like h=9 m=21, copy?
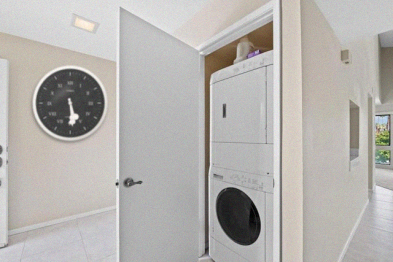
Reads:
h=5 m=29
